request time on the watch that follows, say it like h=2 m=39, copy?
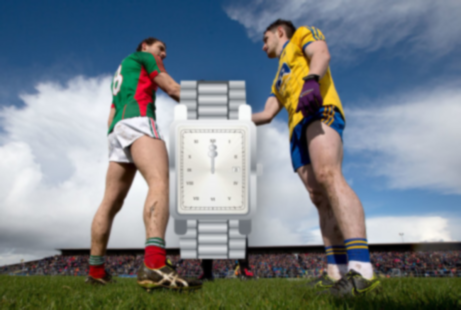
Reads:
h=12 m=0
